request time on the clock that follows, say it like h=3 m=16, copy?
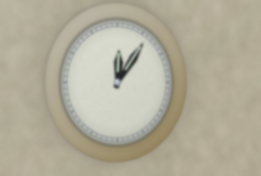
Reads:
h=12 m=6
